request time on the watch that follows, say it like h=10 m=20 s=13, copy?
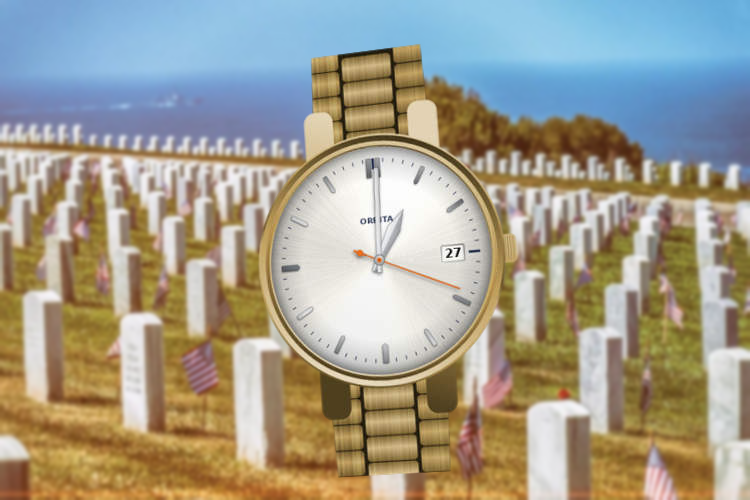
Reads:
h=1 m=0 s=19
